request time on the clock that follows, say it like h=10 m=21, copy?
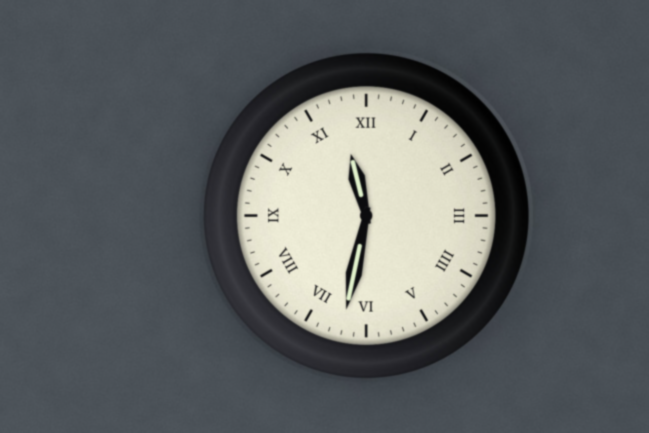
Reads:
h=11 m=32
